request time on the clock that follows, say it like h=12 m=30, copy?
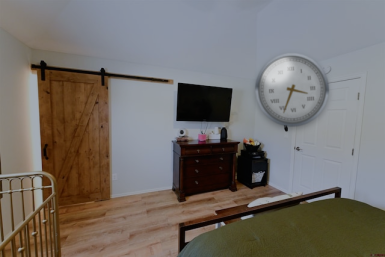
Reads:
h=3 m=34
